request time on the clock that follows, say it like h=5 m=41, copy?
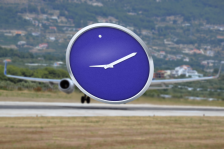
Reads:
h=9 m=12
